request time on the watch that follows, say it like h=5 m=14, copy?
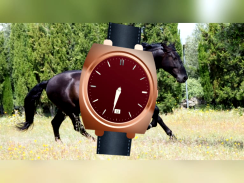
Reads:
h=6 m=32
